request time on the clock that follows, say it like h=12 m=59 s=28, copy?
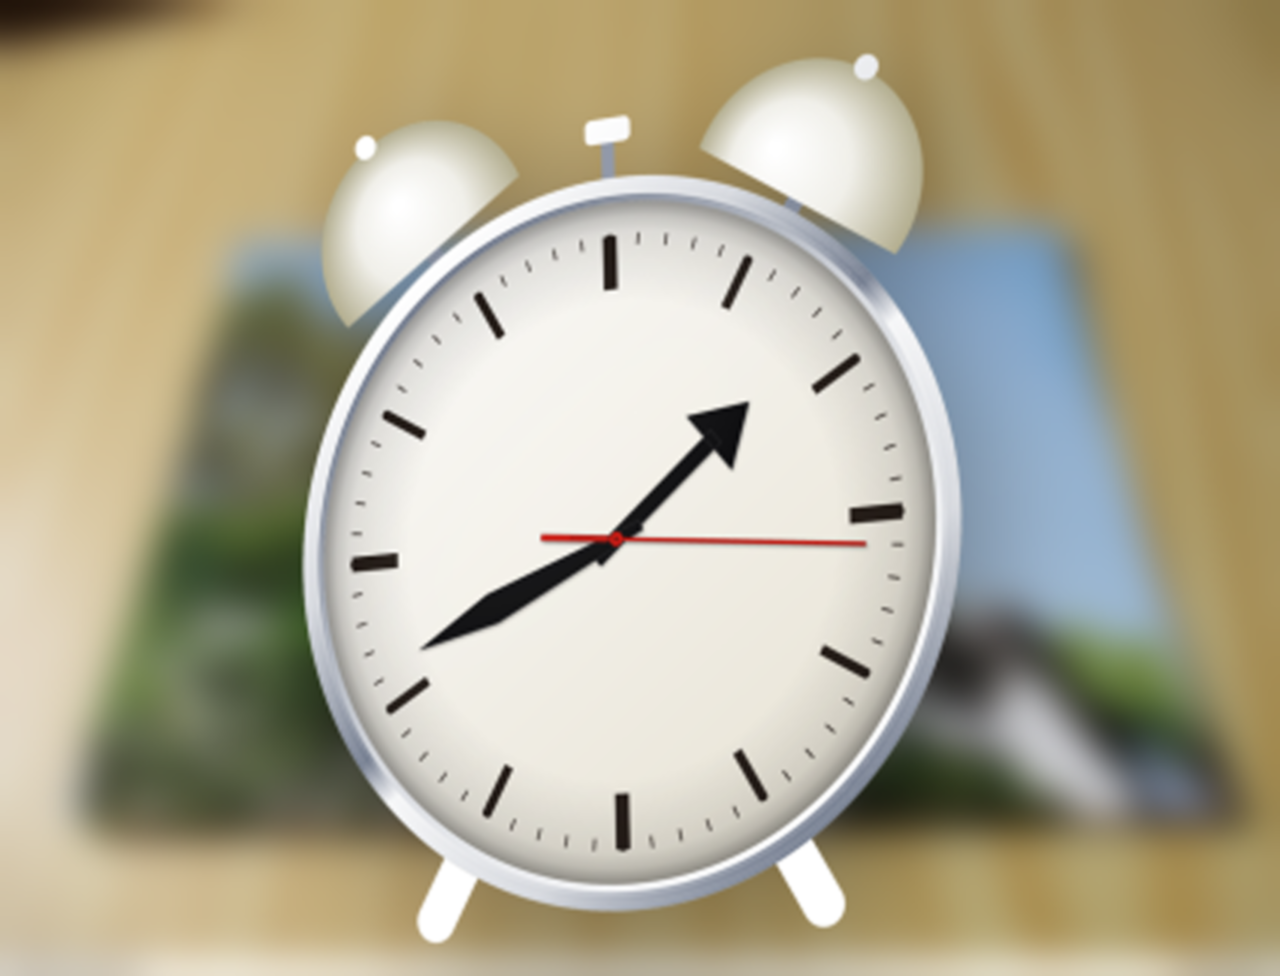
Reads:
h=1 m=41 s=16
